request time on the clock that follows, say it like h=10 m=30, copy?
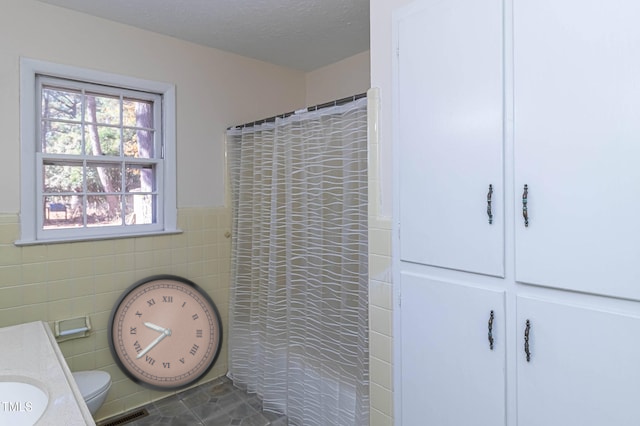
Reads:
h=9 m=38
